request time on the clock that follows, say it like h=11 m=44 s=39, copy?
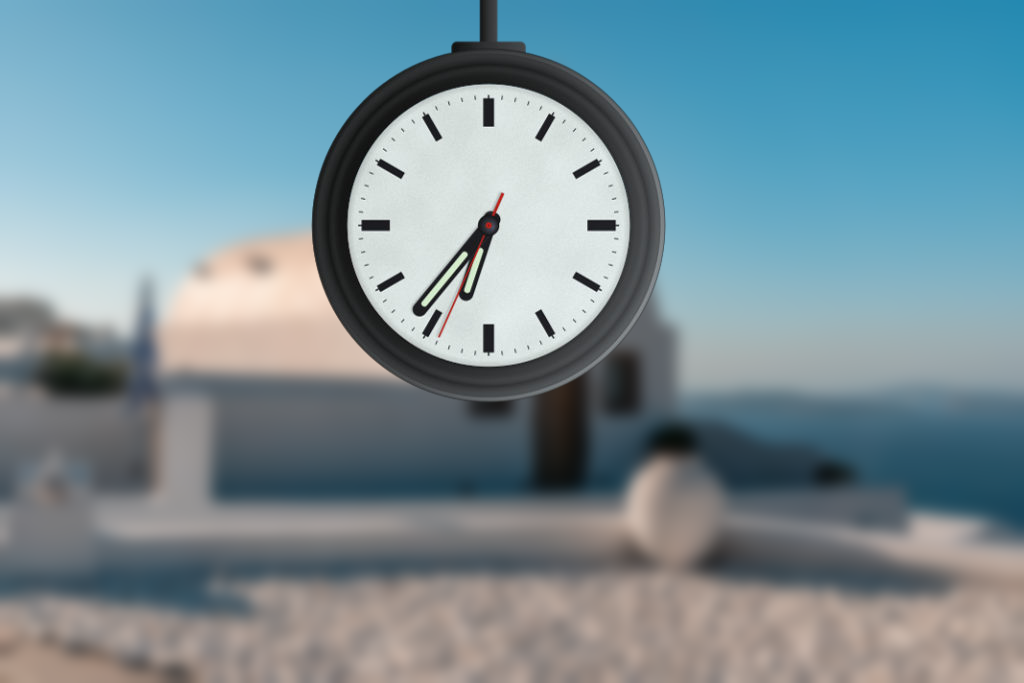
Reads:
h=6 m=36 s=34
